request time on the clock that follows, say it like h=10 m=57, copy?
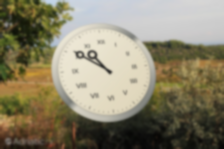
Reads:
h=10 m=51
